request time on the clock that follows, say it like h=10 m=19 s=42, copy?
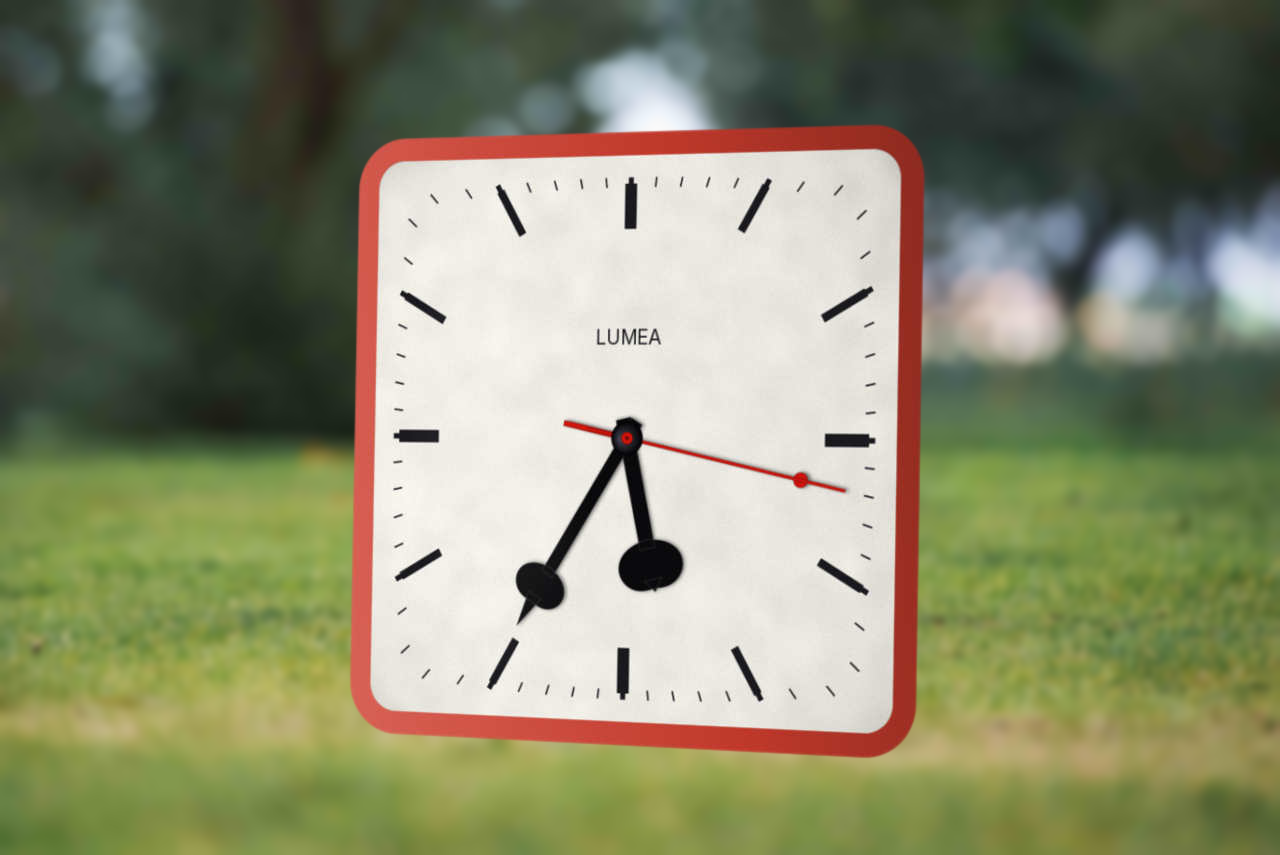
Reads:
h=5 m=35 s=17
